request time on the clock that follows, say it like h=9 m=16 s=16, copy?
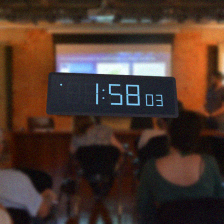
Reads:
h=1 m=58 s=3
